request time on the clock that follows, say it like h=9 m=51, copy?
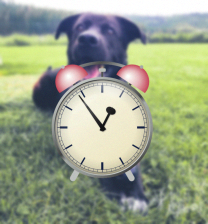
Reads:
h=12 m=54
